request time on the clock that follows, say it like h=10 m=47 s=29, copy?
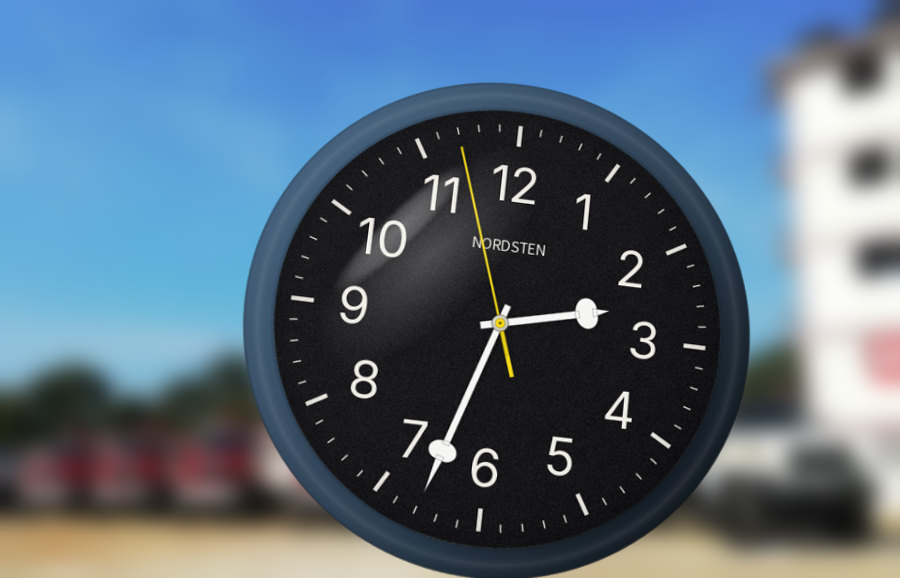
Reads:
h=2 m=32 s=57
